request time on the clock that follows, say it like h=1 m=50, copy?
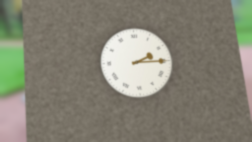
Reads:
h=2 m=15
